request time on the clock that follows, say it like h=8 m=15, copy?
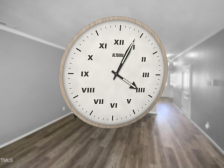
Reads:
h=4 m=4
